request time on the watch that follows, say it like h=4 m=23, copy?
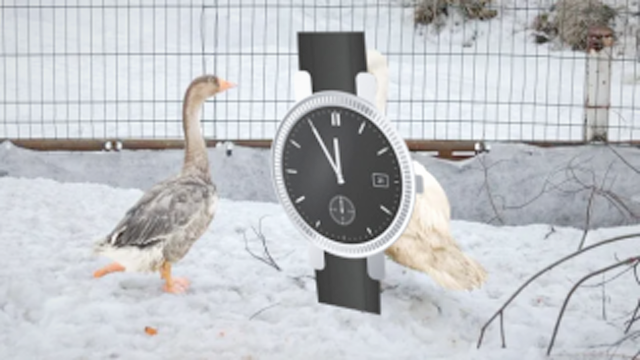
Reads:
h=11 m=55
